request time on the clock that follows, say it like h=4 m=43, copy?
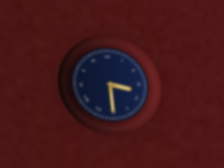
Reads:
h=3 m=30
